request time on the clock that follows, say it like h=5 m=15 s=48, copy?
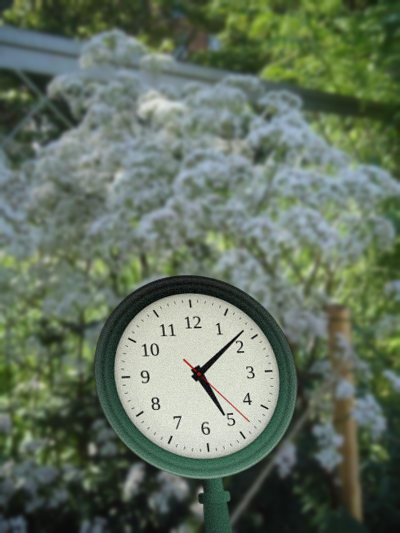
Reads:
h=5 m=8 s=23
